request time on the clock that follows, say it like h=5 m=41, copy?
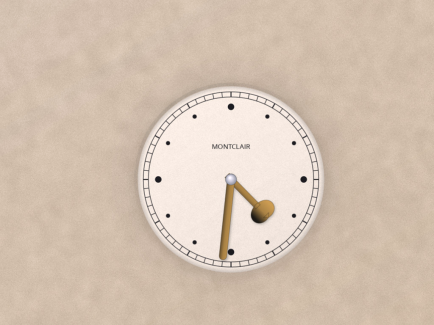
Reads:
h=4 m=31
